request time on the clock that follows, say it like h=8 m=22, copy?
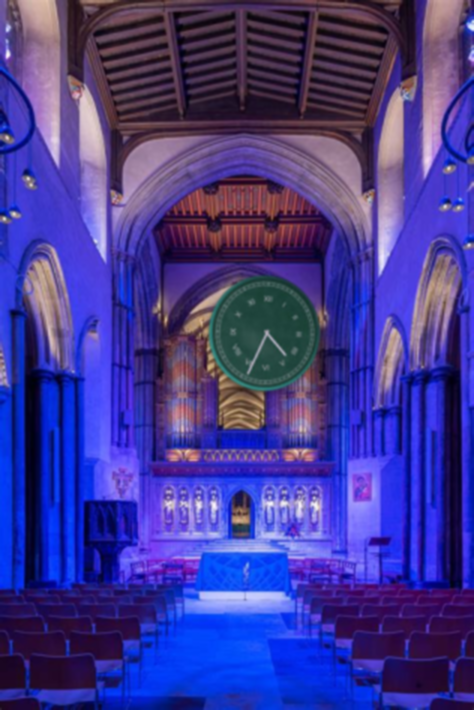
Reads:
h=4 m=34
